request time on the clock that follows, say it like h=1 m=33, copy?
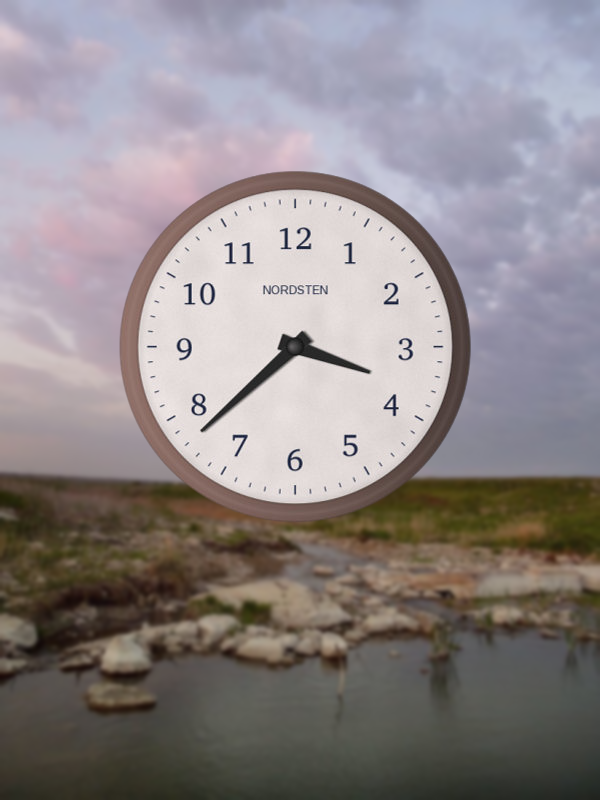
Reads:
h=3 m=38
